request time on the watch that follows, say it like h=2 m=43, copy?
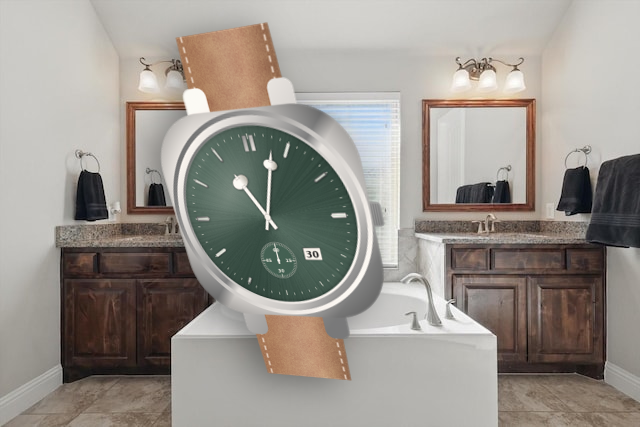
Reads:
h=11 m=3
